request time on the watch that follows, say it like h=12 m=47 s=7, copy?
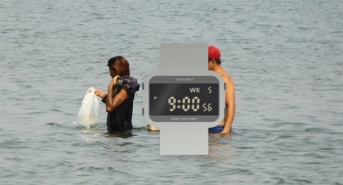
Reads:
h=9 m=0 s=56
